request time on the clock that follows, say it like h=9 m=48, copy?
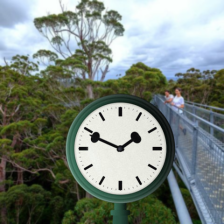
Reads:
h=1 m=49
